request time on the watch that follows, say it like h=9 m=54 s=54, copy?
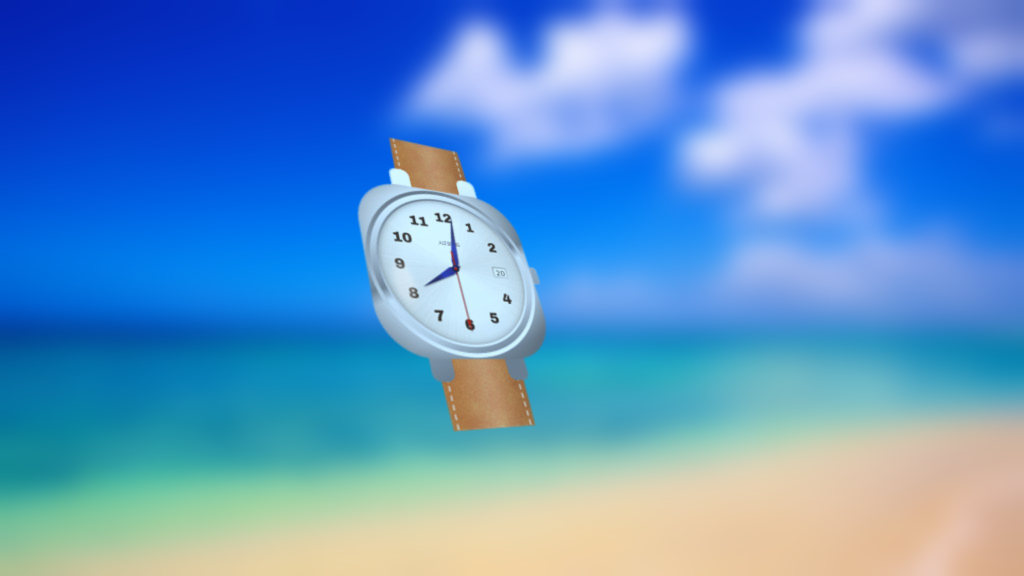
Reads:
h=8 m=1 s=30
